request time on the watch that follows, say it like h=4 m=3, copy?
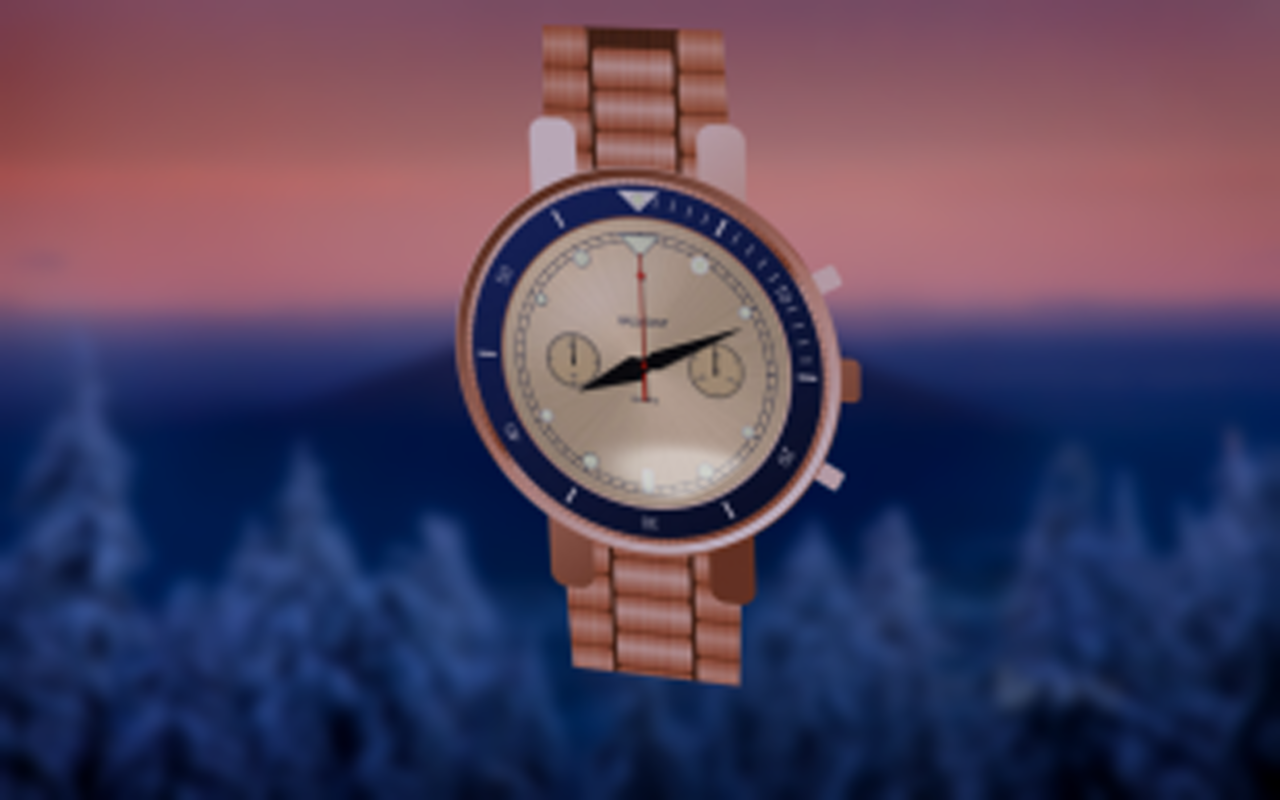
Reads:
h=8 m=11
